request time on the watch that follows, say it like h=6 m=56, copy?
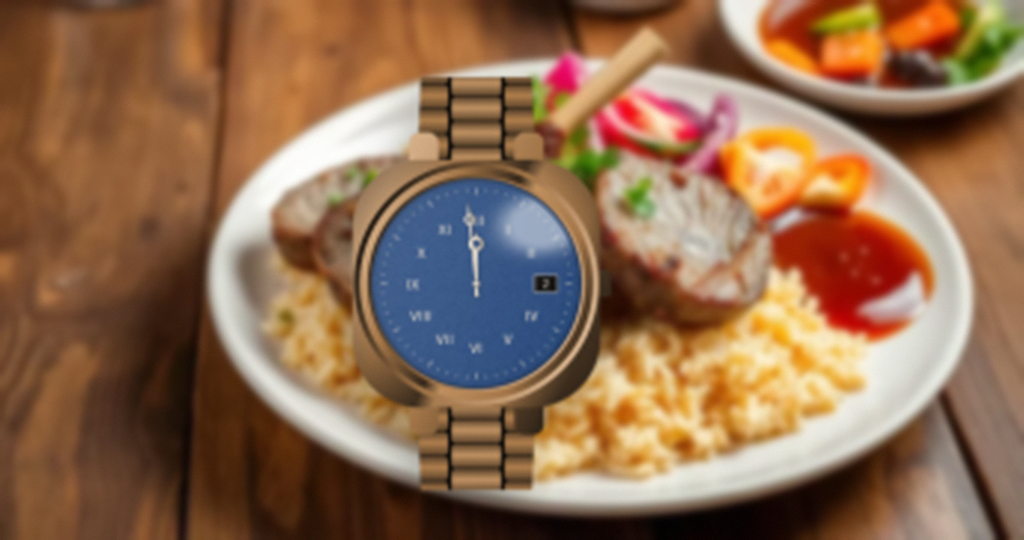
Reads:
h=11 m=59
